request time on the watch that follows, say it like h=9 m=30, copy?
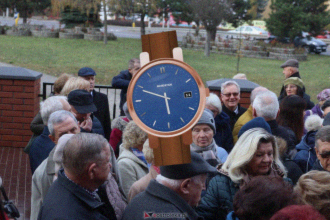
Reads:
h=5 m=49
